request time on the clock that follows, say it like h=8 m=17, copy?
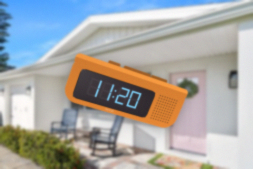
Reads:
h=11 m=20
